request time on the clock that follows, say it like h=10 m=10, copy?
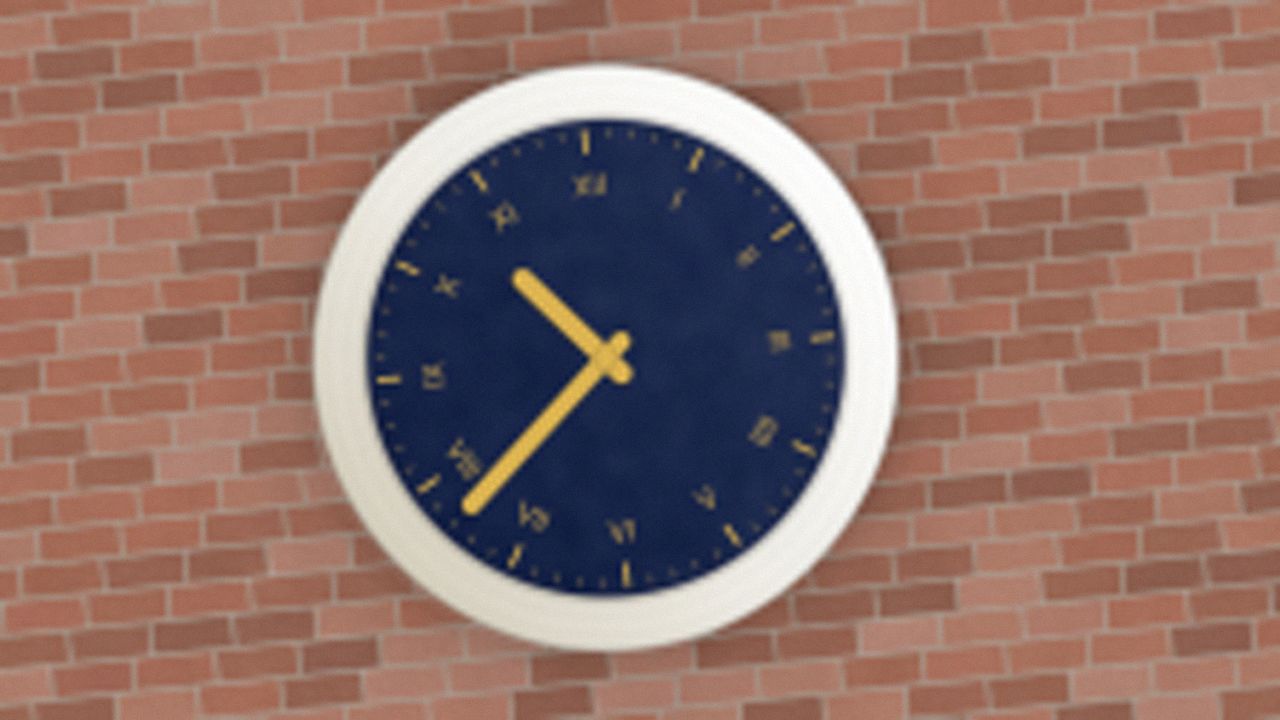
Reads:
h=10 m=38
